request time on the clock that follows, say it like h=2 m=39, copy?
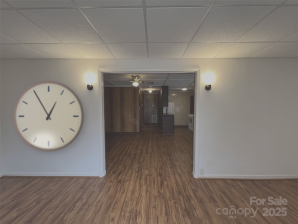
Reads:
h=12 m=55
